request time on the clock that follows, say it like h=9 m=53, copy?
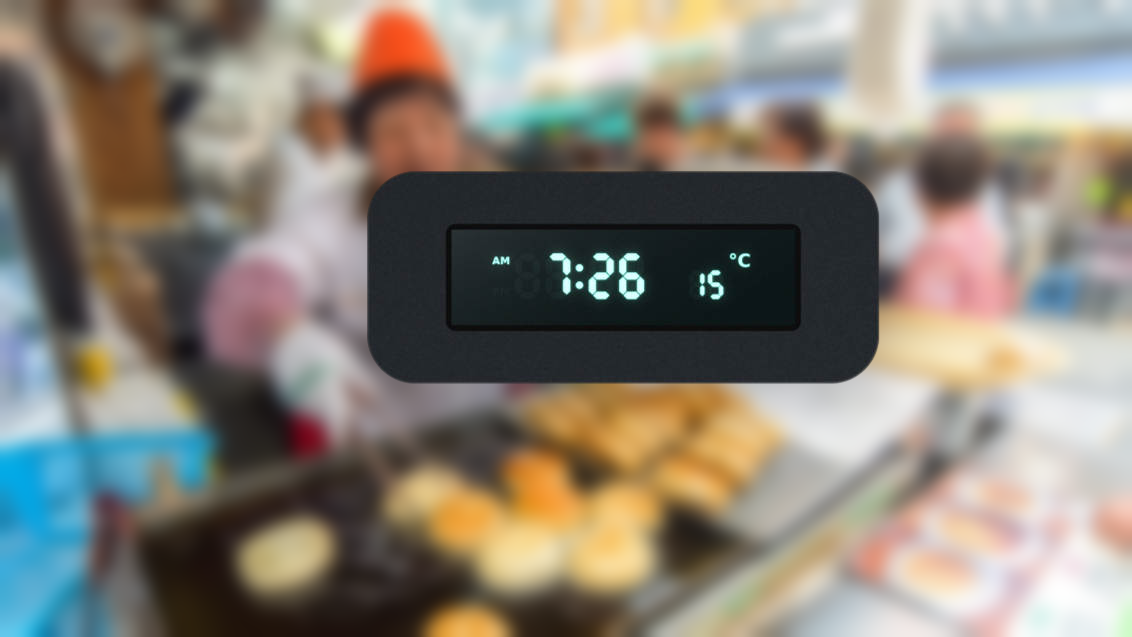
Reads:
h=7 m=26
